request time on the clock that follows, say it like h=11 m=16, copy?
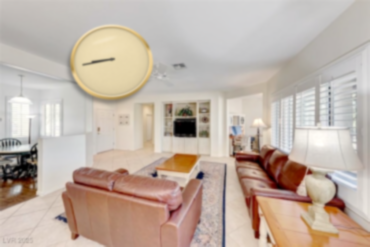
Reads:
h=8 m=43
